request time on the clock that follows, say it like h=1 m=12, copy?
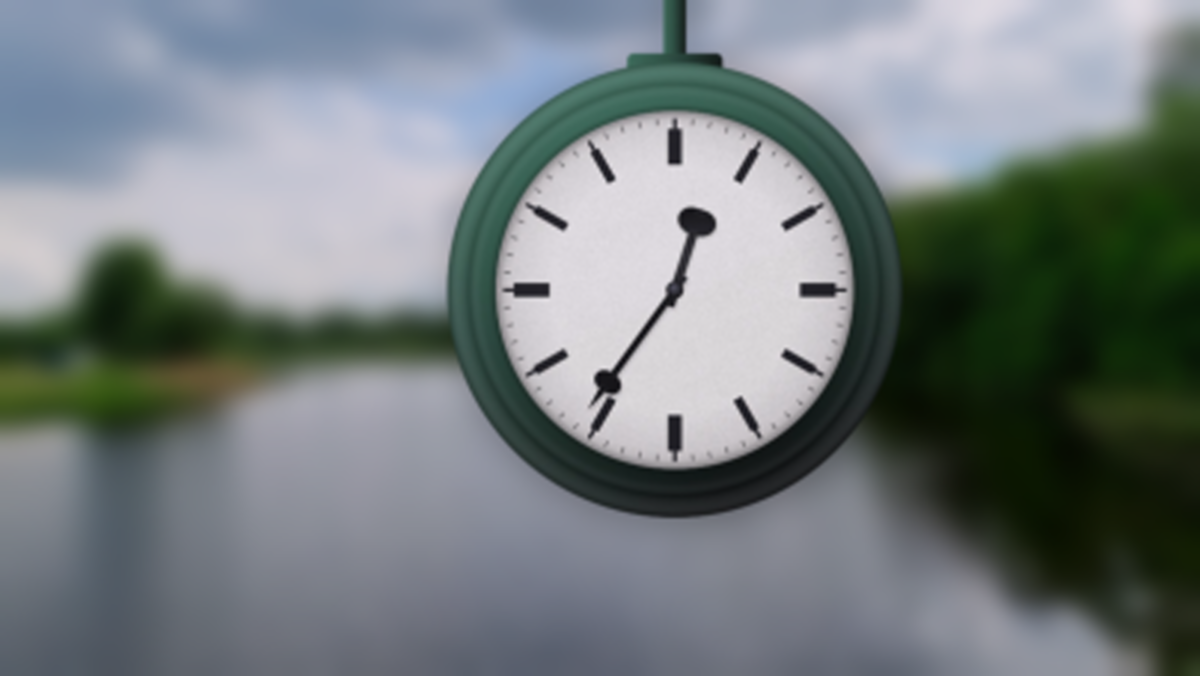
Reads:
h=12 m=36
